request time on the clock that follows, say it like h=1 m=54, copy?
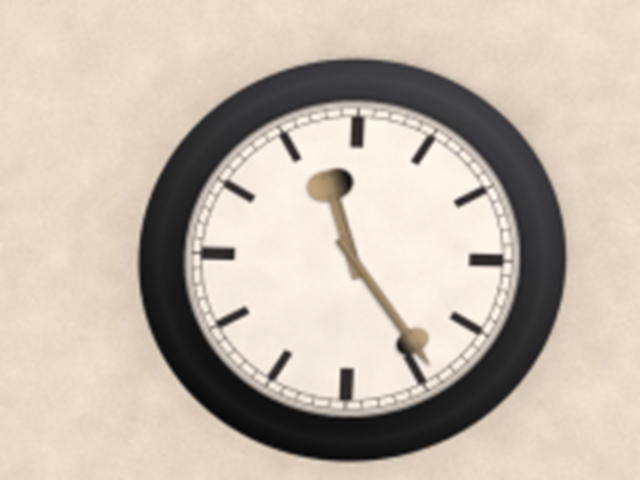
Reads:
h=11 m=24
